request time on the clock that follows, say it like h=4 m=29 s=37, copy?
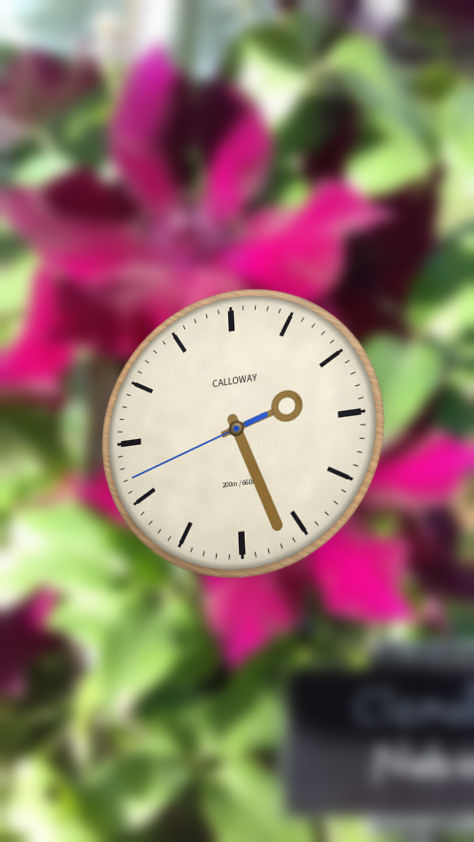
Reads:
h=2 m=26 s=42
